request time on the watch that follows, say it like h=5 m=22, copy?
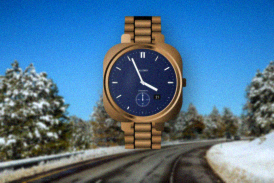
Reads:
h=3 m=56
